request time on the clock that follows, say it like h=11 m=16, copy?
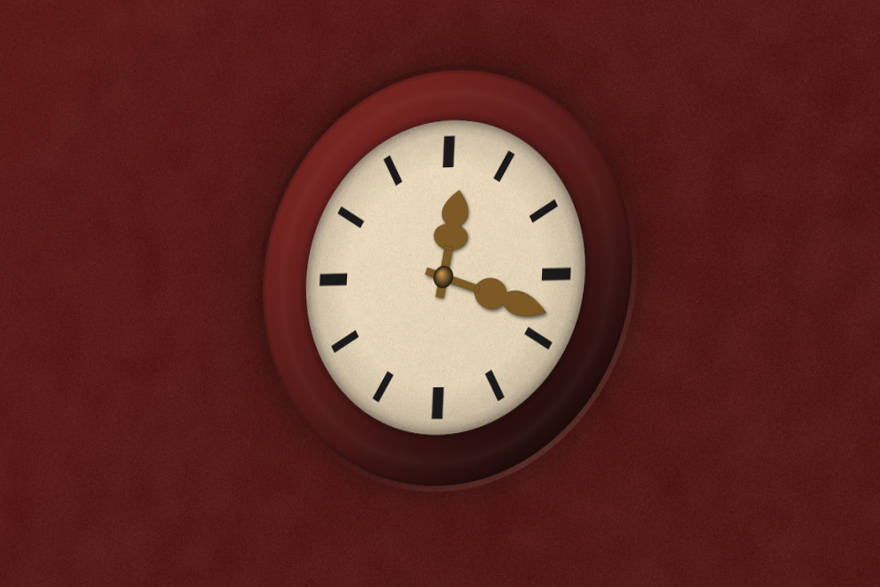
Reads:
h=12 m=18
